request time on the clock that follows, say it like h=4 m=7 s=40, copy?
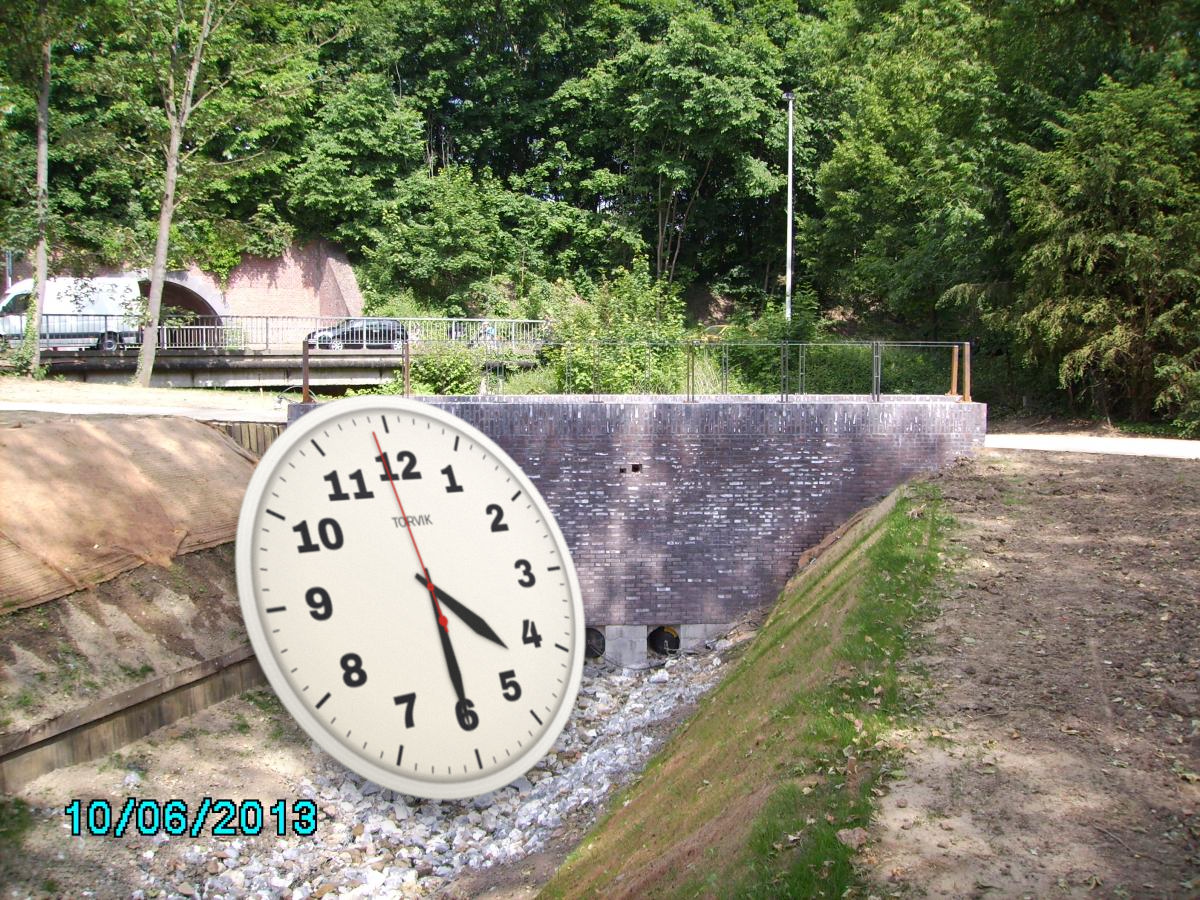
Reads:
h=4 m=29 s=59
